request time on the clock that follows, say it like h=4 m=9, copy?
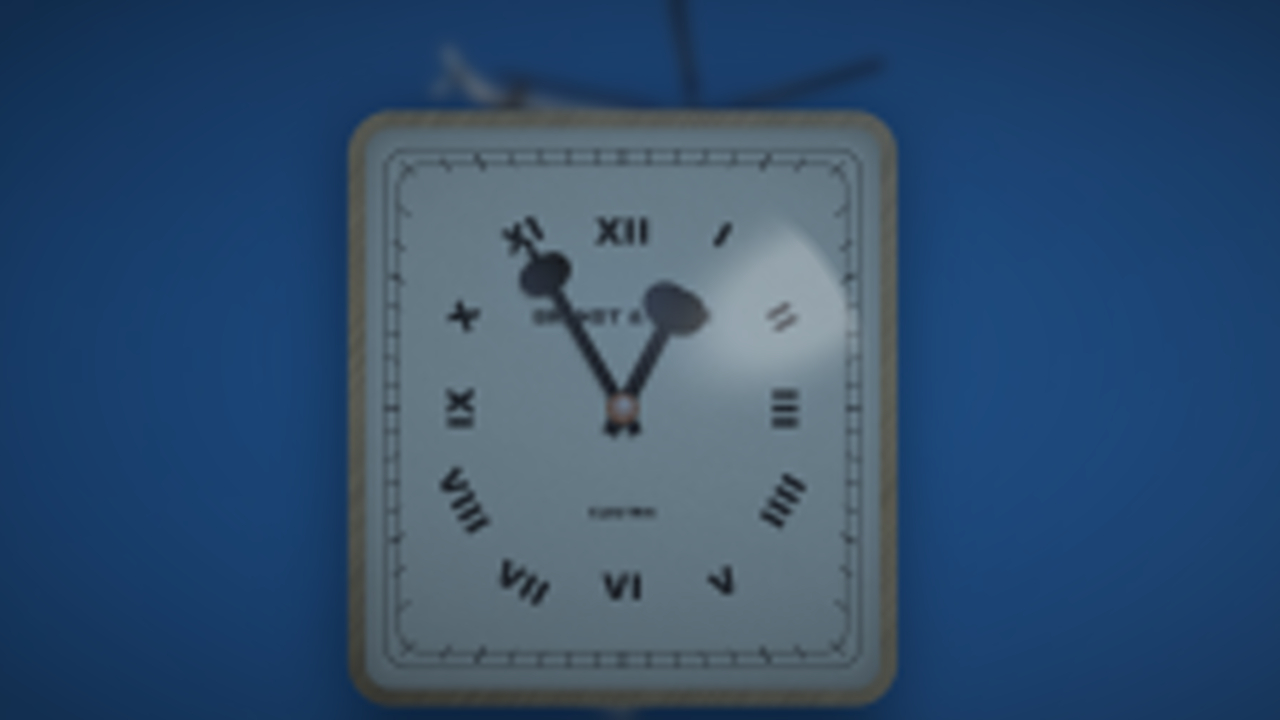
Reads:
h=12 m=55
